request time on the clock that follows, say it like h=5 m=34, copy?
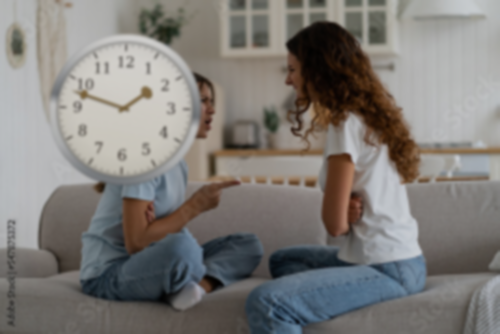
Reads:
h=1 m=48
